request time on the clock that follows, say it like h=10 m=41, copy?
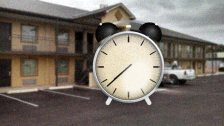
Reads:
h=7 m=38
